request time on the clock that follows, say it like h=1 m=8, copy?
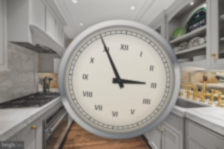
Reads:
h=2 m=55
